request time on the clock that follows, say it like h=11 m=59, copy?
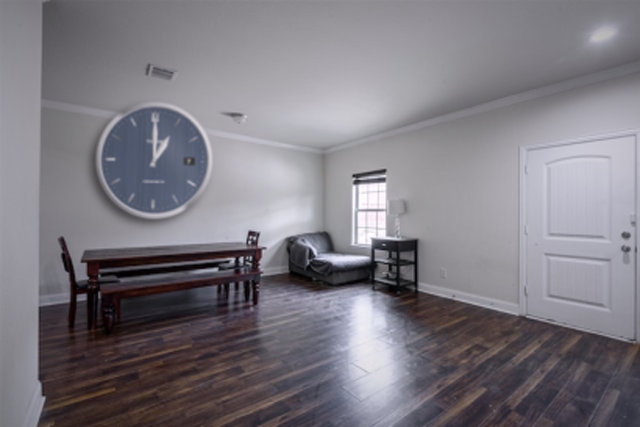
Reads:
h=1 m=0
